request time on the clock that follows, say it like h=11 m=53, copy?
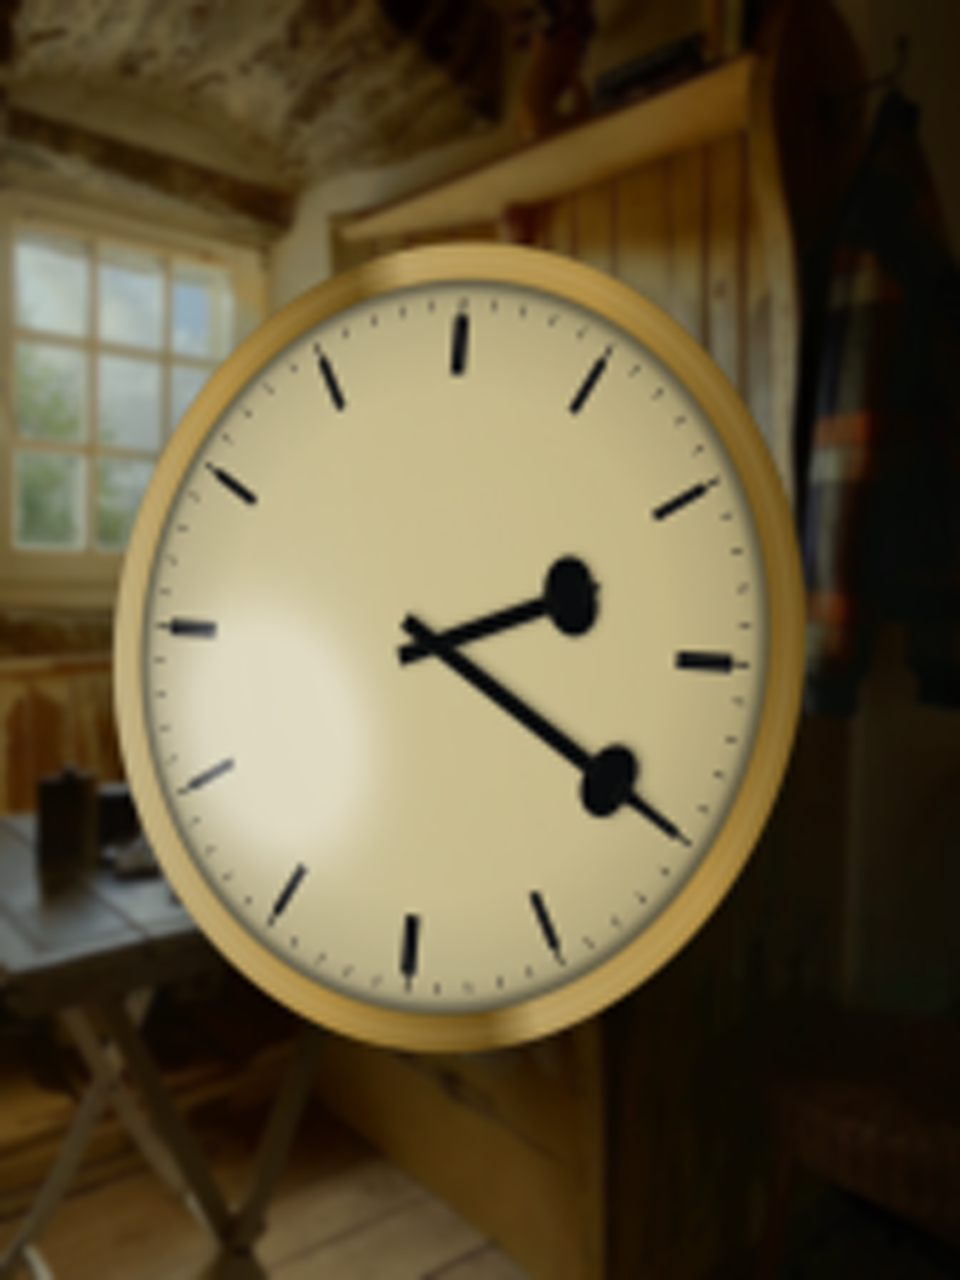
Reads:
h=2 m=20
